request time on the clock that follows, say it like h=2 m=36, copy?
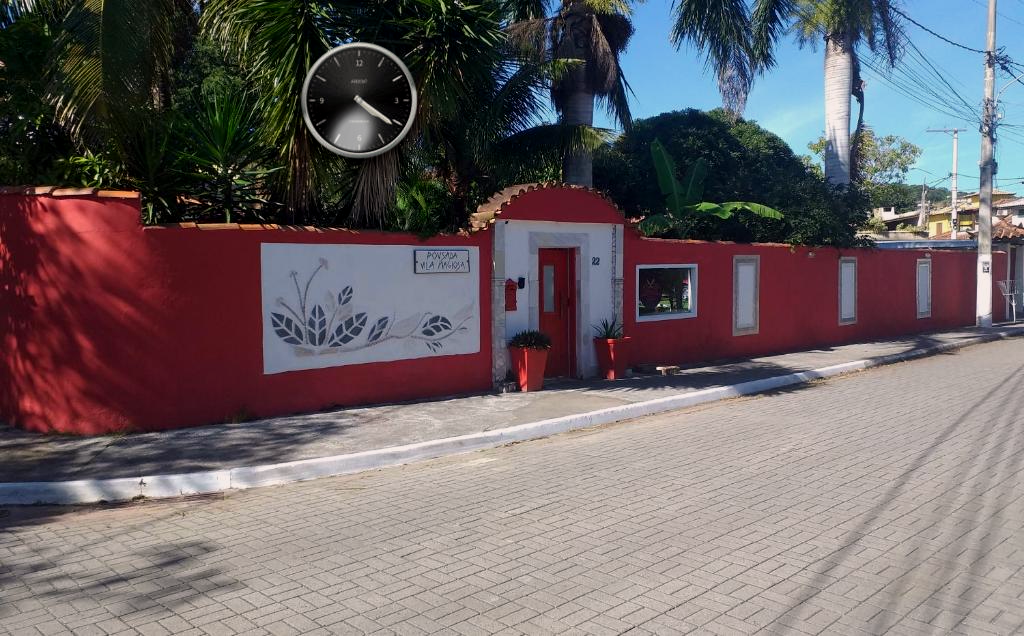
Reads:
h=4 m=21
